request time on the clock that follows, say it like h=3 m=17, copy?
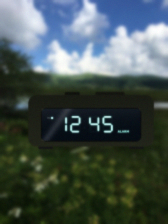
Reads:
h=12 m=45
